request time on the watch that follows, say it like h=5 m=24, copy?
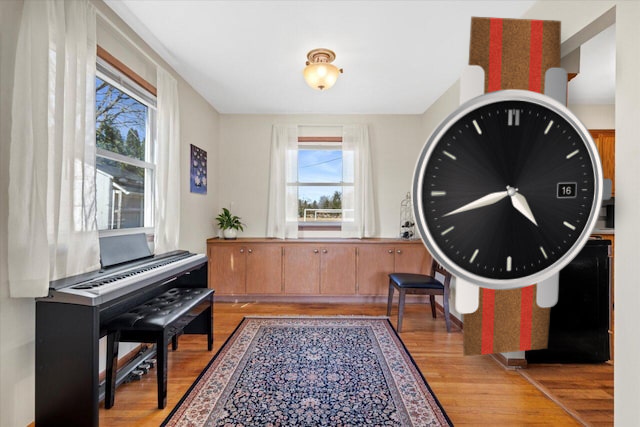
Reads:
h=4 m=42
